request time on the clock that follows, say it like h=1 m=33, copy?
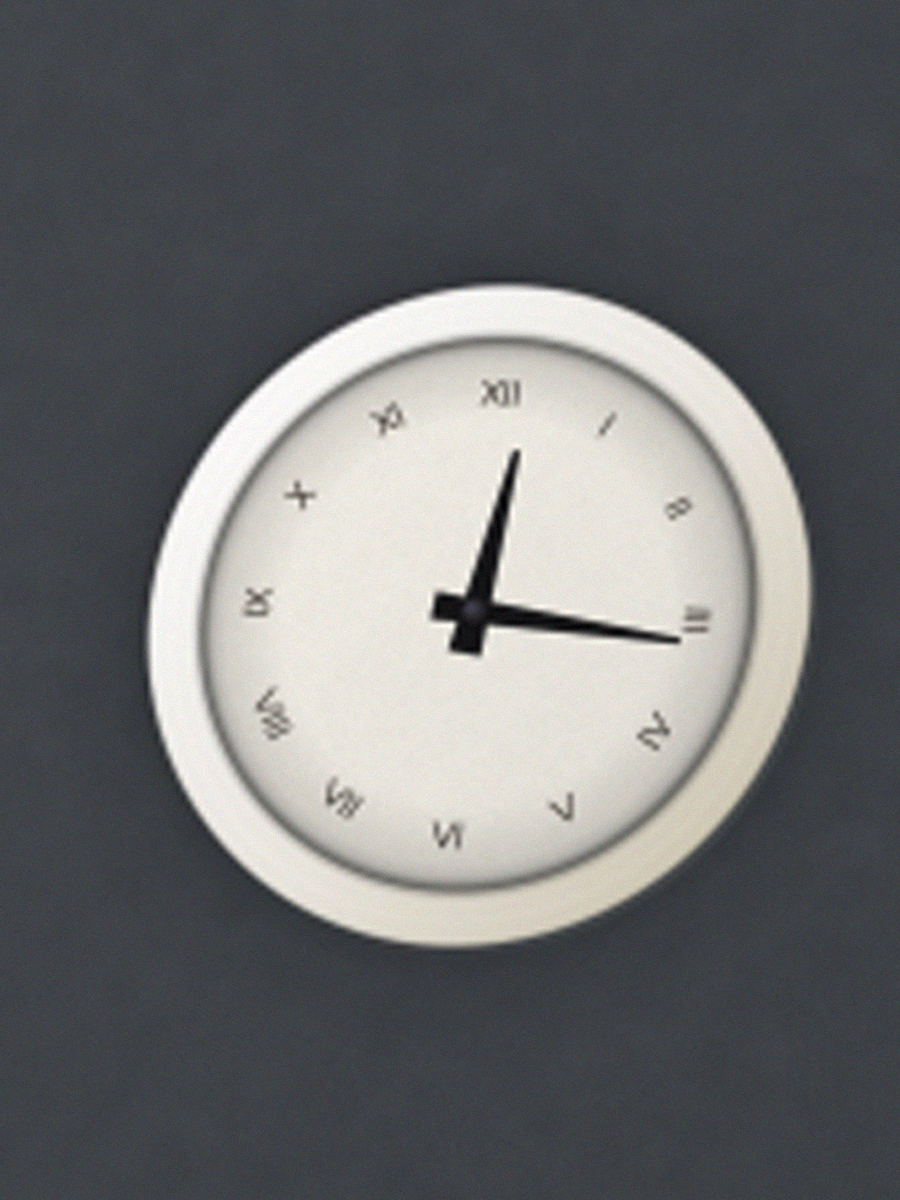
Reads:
h=12 m=16
